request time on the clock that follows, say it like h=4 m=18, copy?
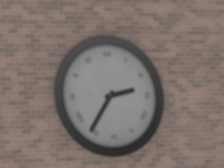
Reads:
h=2 m=36
